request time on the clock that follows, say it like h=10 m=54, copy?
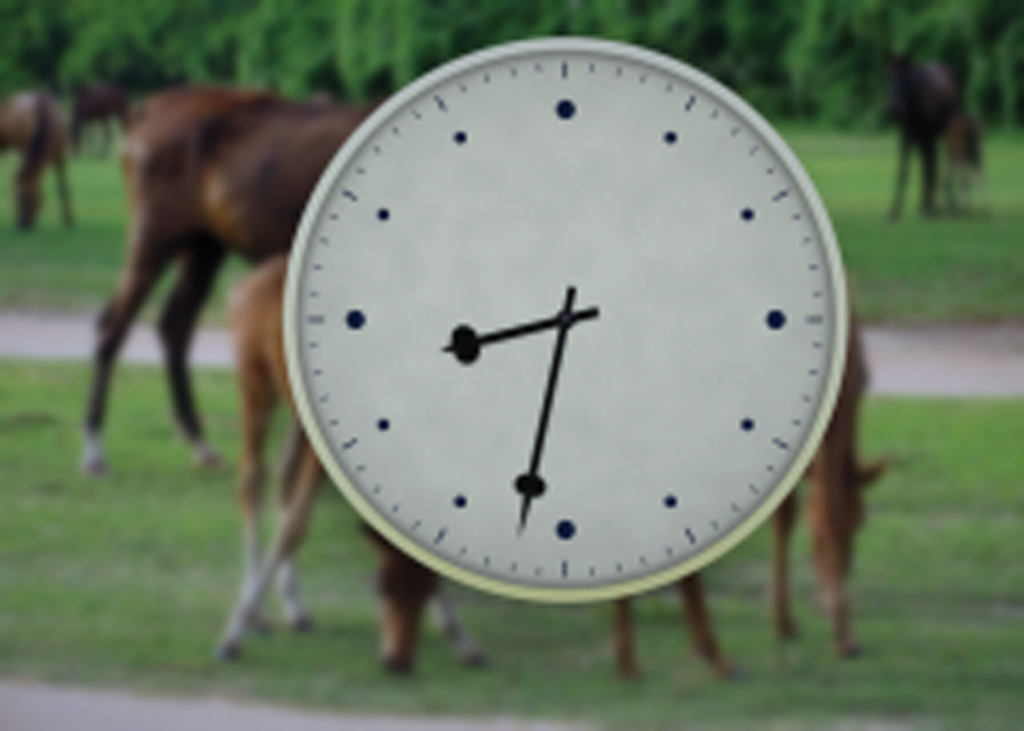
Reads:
h=8 m=32
